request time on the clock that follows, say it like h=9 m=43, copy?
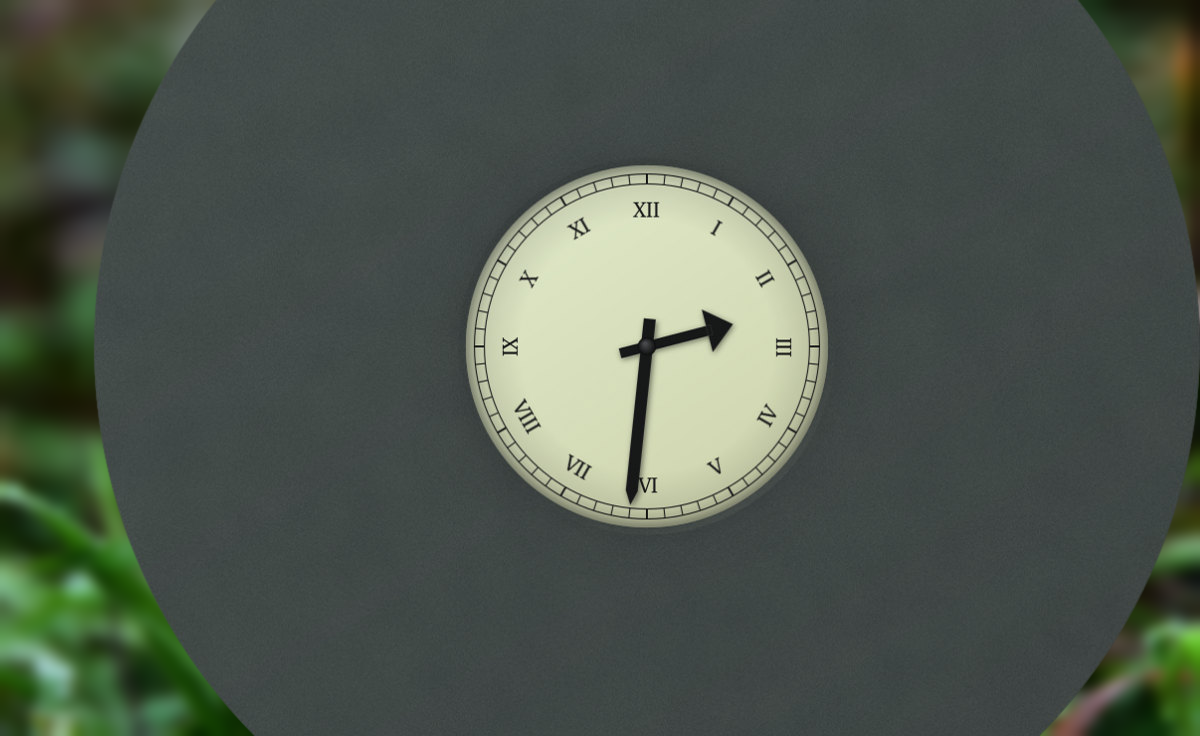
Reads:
h=2 m=31
